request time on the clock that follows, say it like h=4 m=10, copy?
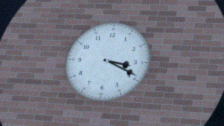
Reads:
h=3 m=19
